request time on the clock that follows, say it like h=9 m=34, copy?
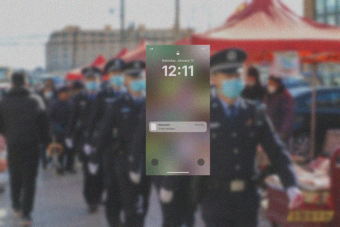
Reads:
h=12 m=11
